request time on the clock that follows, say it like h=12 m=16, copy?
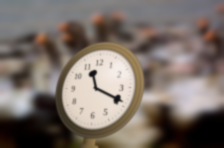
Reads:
h=11 m=19
